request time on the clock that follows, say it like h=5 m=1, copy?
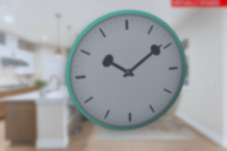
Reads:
h=10 m=9
